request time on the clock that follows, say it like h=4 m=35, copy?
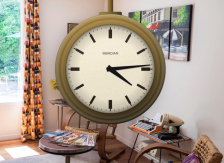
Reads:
h=4 m=14
